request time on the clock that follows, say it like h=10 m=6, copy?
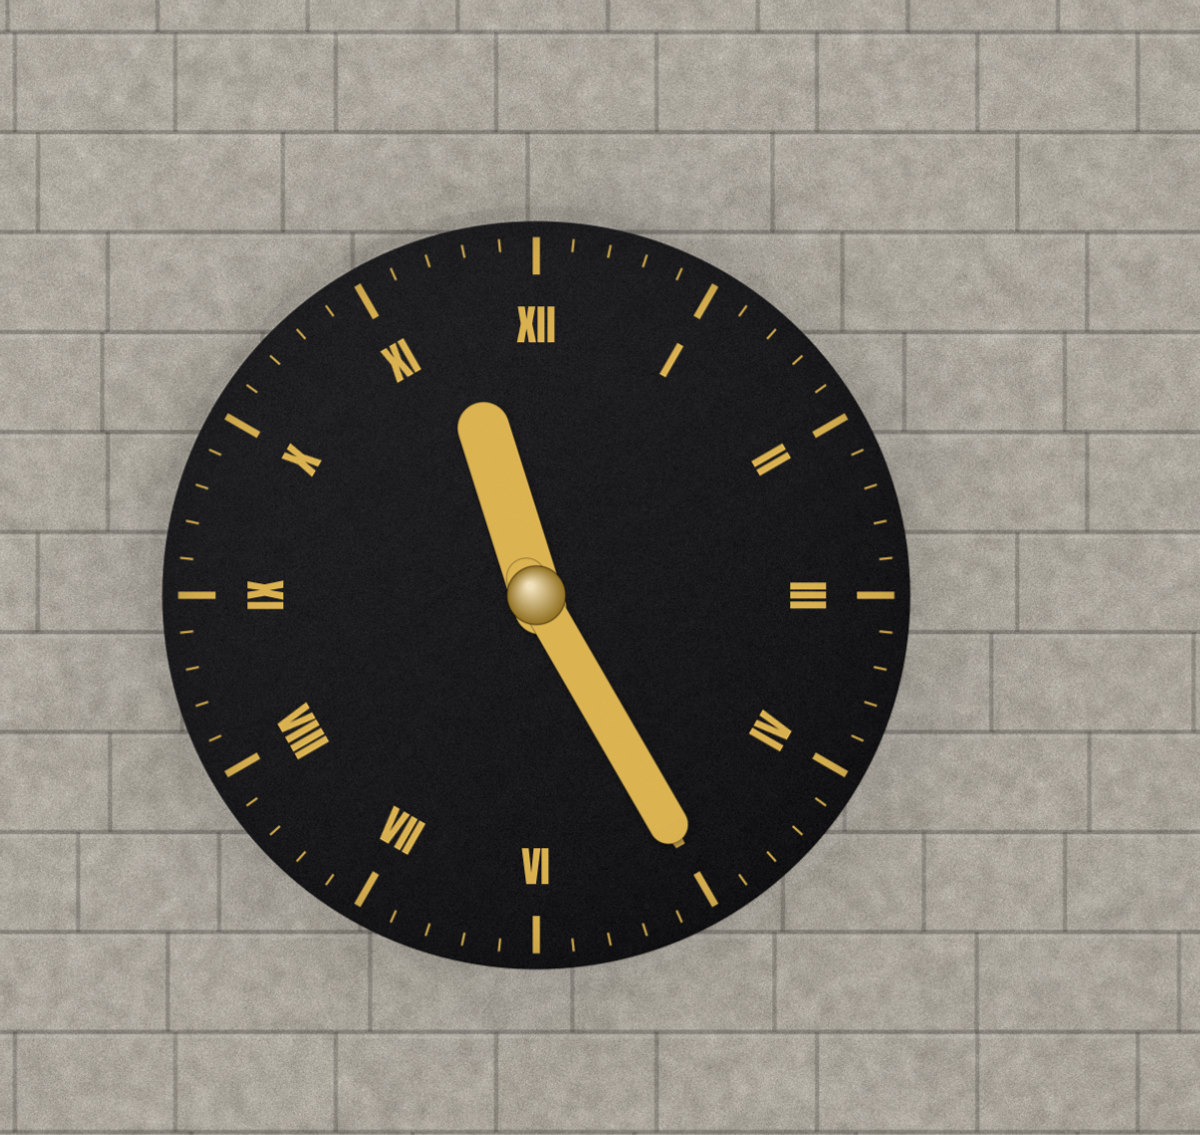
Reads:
h=11 m=25
